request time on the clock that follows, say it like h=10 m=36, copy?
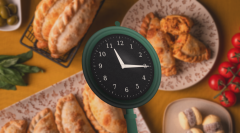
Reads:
h=11 m=15
